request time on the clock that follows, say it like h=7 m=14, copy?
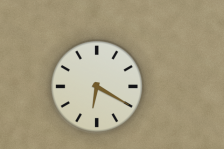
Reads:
h=6 m=20
